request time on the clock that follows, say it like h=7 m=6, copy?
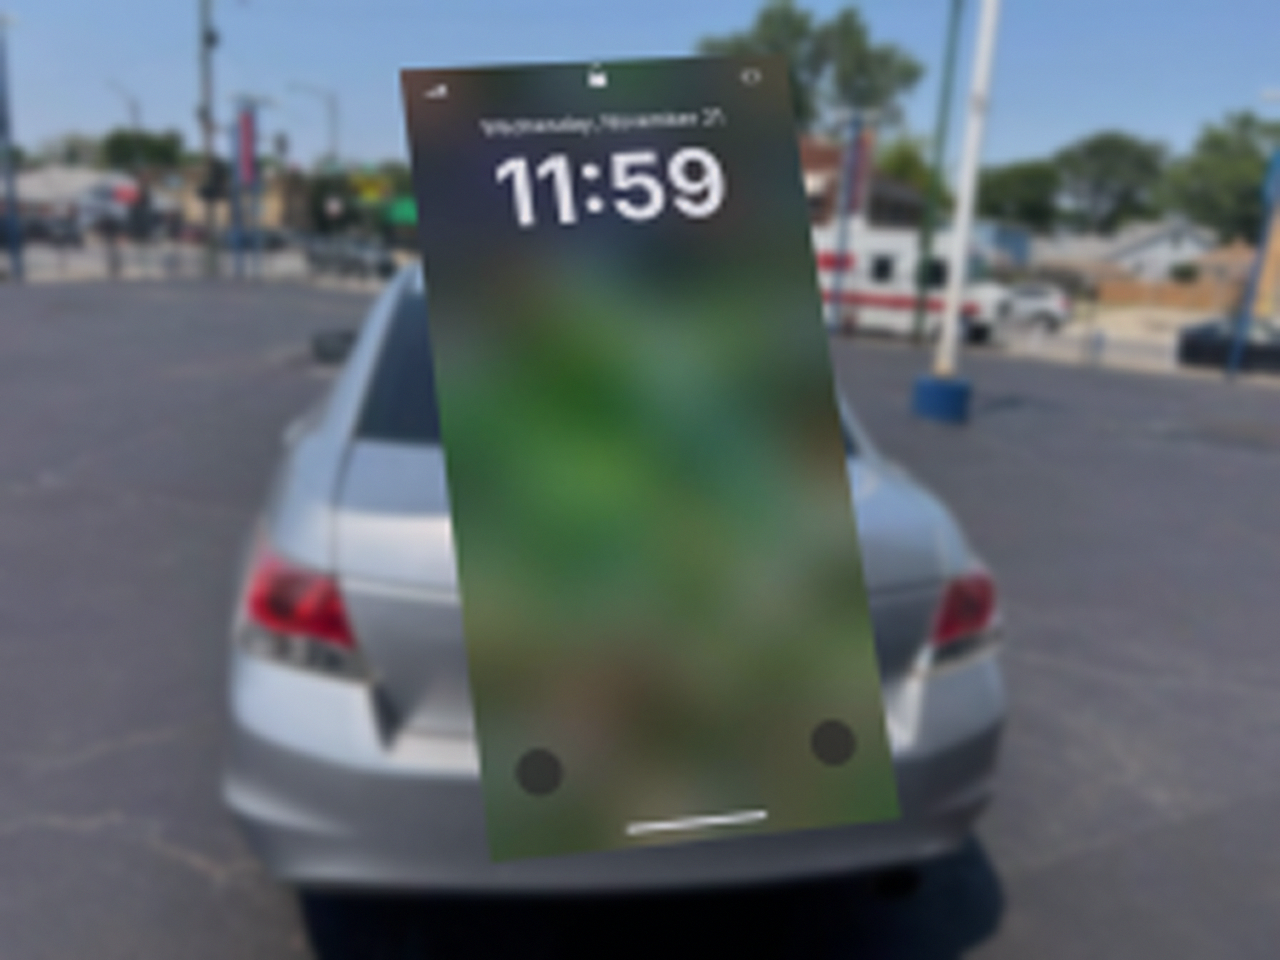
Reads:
h=11 m=59
